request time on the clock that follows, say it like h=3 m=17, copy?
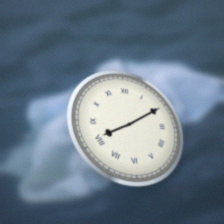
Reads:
h=8 m=10
